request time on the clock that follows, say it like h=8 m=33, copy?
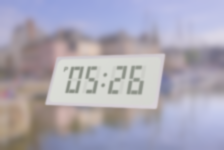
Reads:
h=5 m=26
